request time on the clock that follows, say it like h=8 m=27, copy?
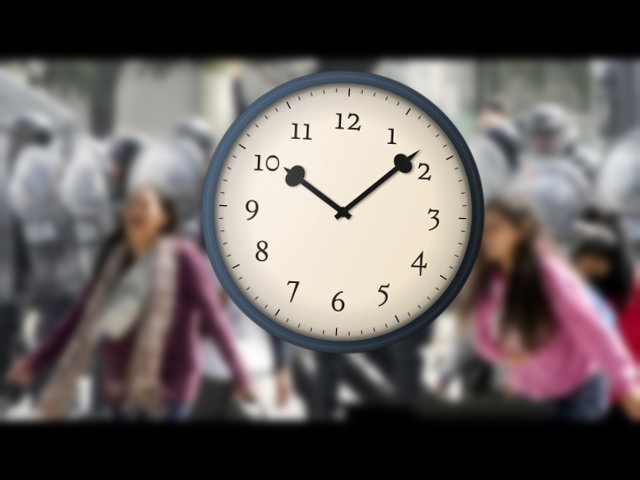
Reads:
h=10 m=8
